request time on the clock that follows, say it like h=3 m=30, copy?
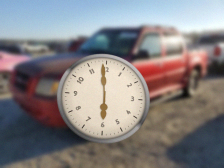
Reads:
h=5 m=59
